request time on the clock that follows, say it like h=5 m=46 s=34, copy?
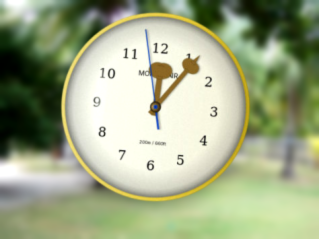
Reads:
h=12 m=5 s=58
